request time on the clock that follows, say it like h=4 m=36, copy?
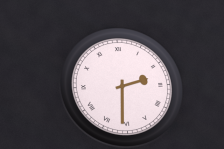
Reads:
h=2 m=31
